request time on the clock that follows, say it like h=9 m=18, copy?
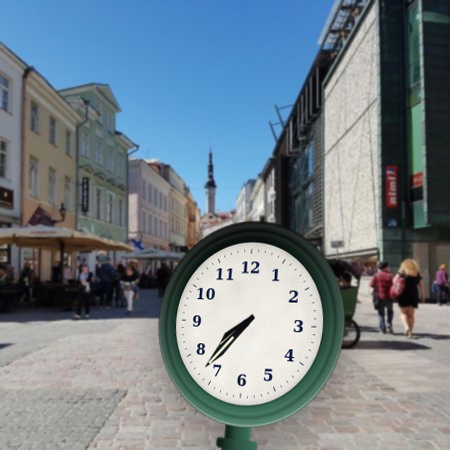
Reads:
h=7 m=37
